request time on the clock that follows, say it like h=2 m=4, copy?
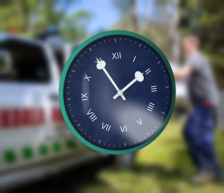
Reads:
h=1 m=55
